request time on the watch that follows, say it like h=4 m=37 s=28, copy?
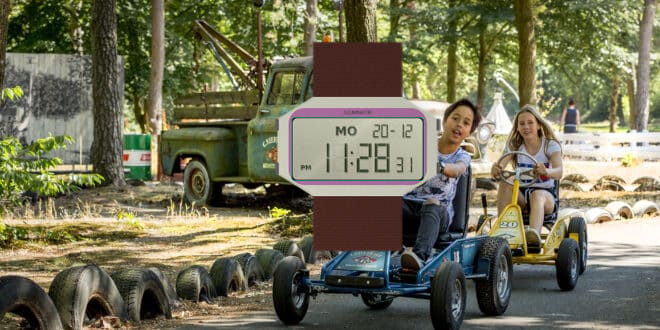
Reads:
h=11 m=28 s=31
